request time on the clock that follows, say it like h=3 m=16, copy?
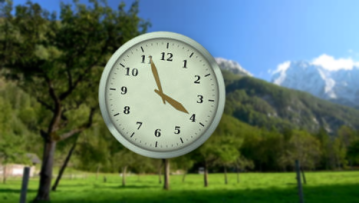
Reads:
h=3 m=56
